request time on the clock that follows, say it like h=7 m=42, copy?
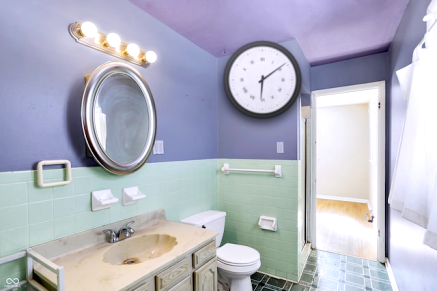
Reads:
h=6 m=9
